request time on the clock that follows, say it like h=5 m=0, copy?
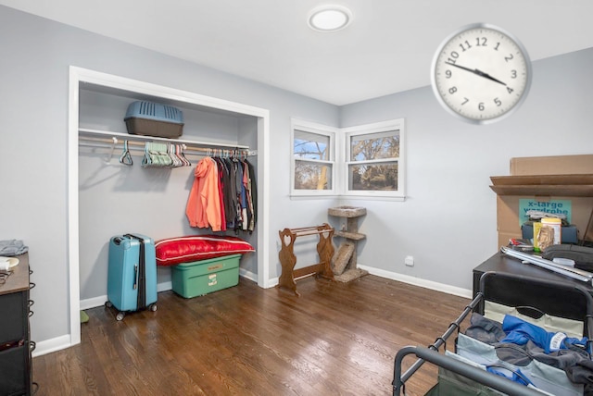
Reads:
h=3 m=48
